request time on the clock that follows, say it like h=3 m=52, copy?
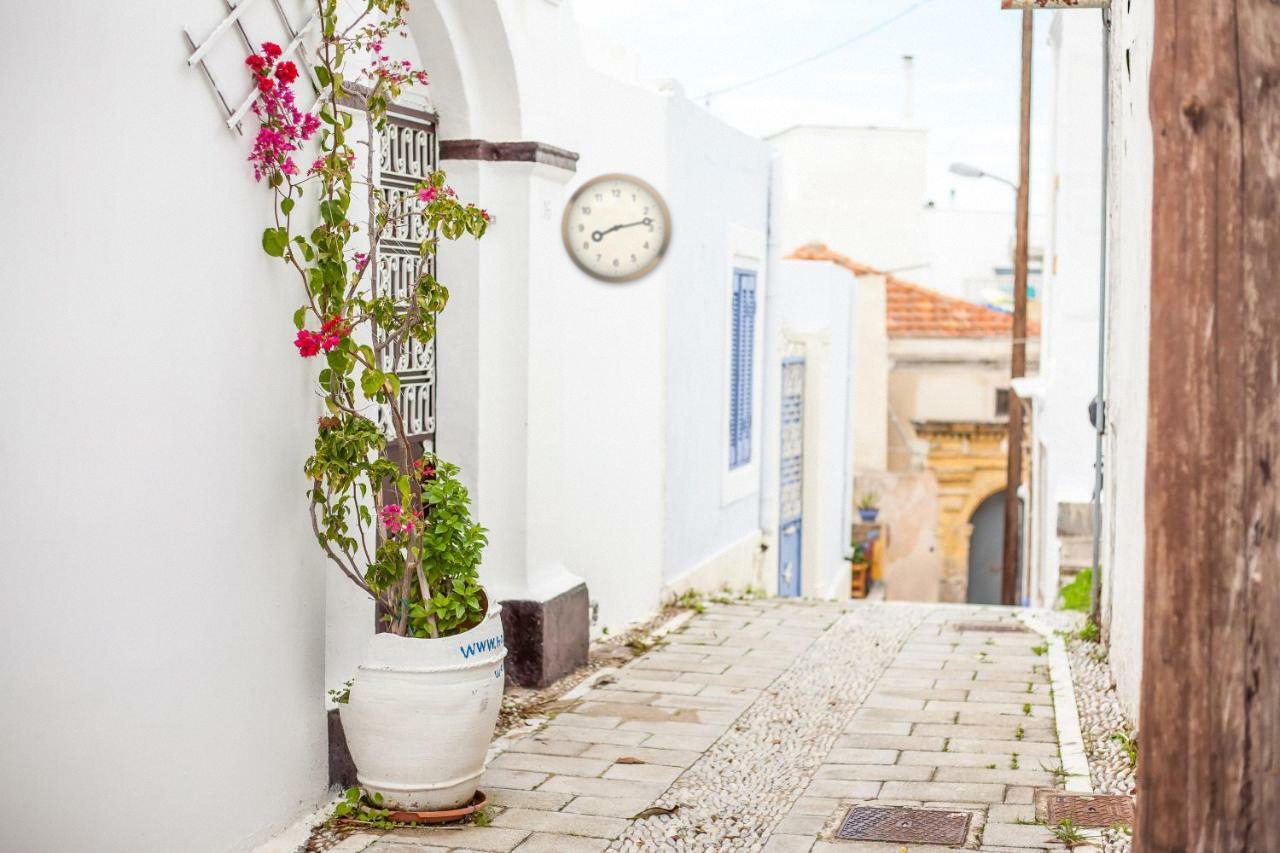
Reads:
h=8 m=13
